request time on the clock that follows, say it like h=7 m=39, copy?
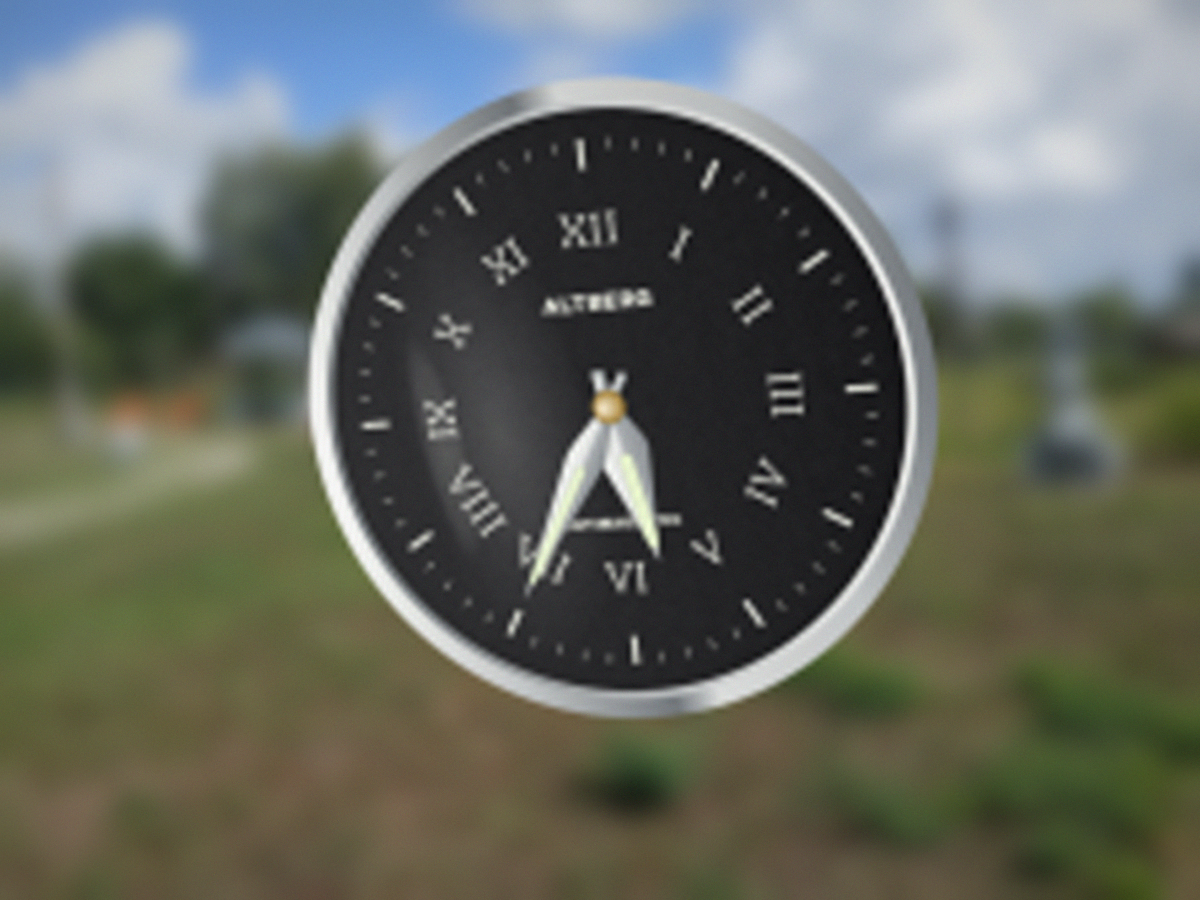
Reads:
h=5 m=35
